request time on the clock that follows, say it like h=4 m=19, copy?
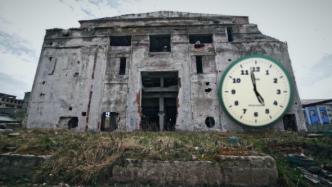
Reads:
h=4 m=58
